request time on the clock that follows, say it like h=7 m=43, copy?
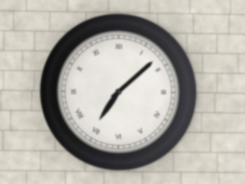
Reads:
h=7 m=8
